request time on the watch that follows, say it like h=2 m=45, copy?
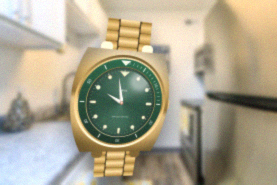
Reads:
h=9 m=58
